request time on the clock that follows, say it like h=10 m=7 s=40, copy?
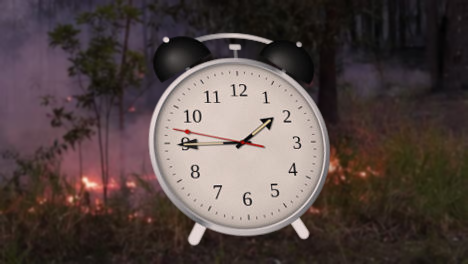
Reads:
h=1 m=44 s=47
